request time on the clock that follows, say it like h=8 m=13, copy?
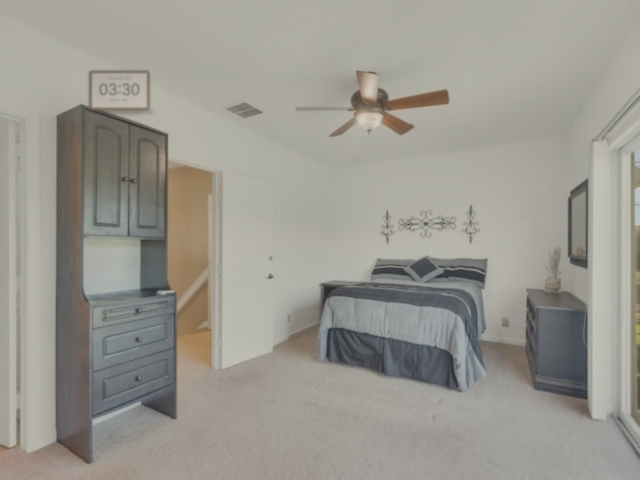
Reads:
h=3 m=30
